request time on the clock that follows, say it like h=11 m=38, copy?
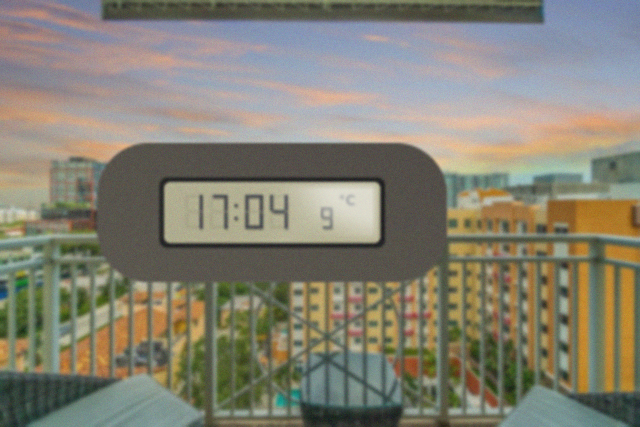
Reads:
h=17 m=4
